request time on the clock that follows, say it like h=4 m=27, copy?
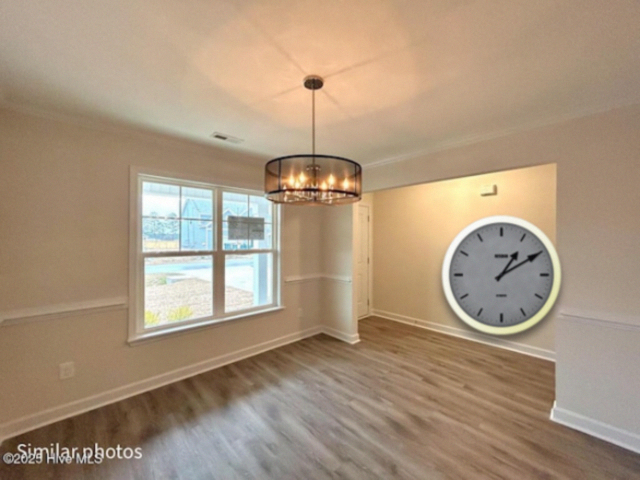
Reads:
h=1 m=10
